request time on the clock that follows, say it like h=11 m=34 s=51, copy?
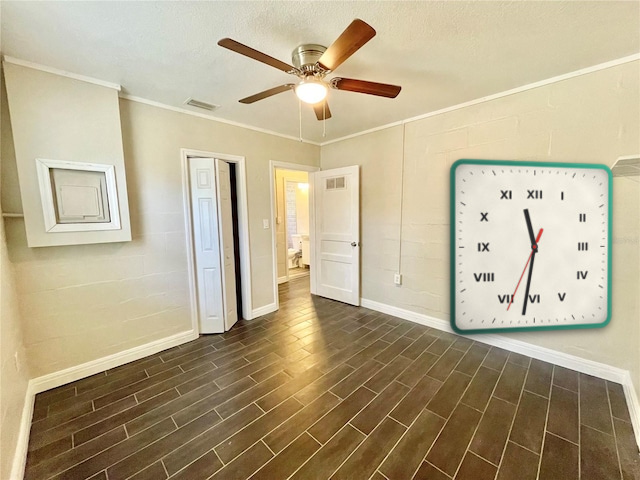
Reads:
h=11 m=31 s=34
